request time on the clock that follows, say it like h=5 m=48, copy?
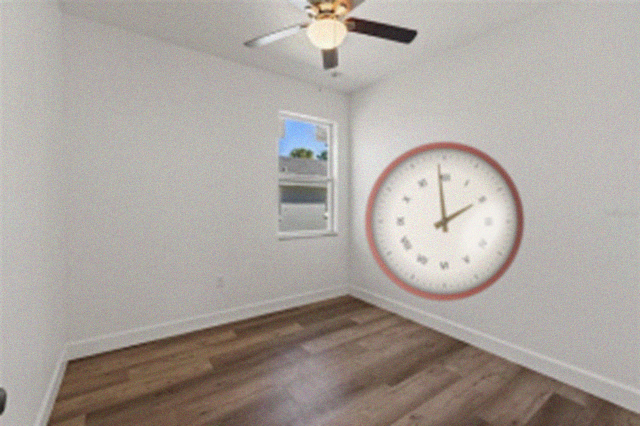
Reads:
h=1 m=59
